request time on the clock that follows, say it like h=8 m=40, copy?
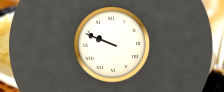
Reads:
h=9 m=49
